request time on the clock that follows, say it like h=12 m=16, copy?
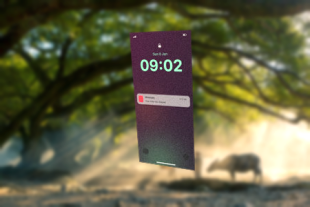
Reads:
h=9 m=2
